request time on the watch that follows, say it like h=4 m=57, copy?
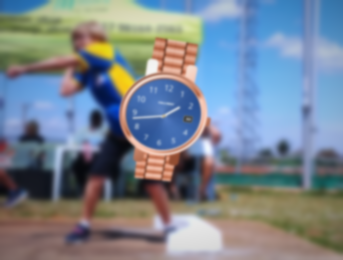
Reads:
h=1 m=43
